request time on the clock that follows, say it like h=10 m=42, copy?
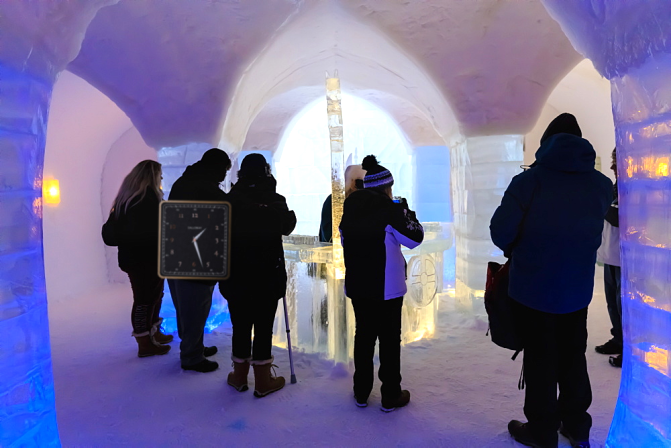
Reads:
h=1 m=27
